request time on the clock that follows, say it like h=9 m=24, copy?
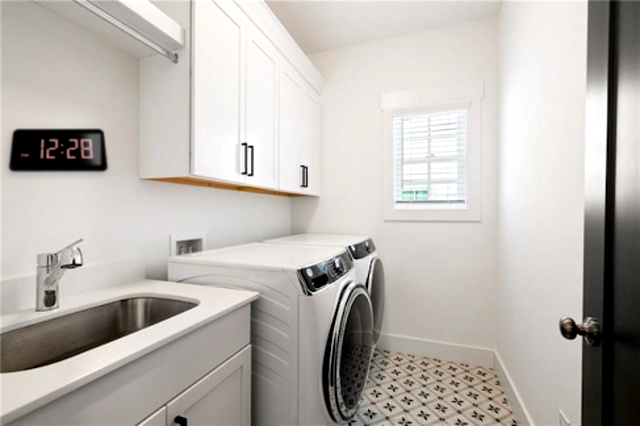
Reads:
h=12 m=28
